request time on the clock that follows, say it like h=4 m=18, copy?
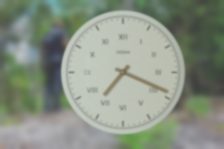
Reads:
h=7 m=19
